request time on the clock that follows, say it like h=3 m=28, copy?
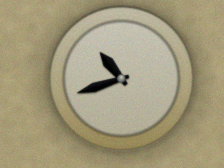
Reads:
h=10 m=42
